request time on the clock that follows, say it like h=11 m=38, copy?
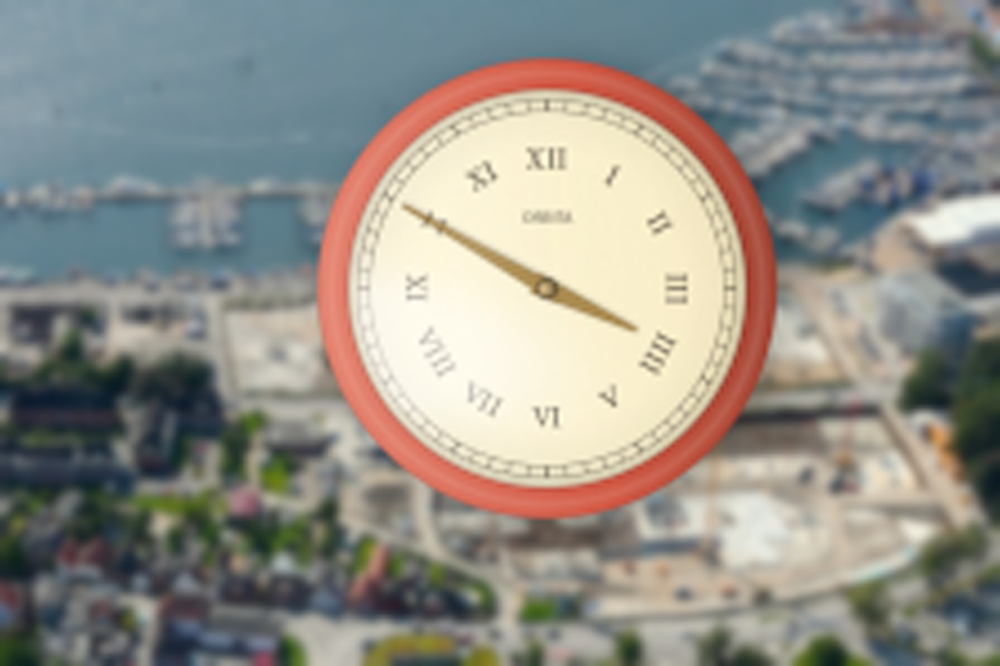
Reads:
h=3 m=50
